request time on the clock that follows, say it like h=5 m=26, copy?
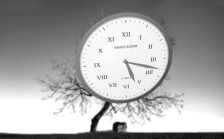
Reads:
h=5 m=18
